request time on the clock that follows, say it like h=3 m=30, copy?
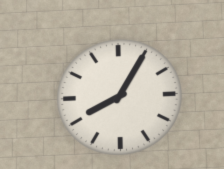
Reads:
h=8 m=5
